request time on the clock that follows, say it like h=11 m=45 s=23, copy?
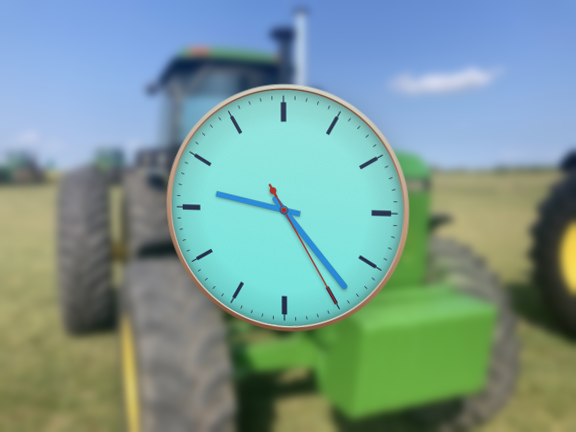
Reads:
h=9 m=23 s=25
